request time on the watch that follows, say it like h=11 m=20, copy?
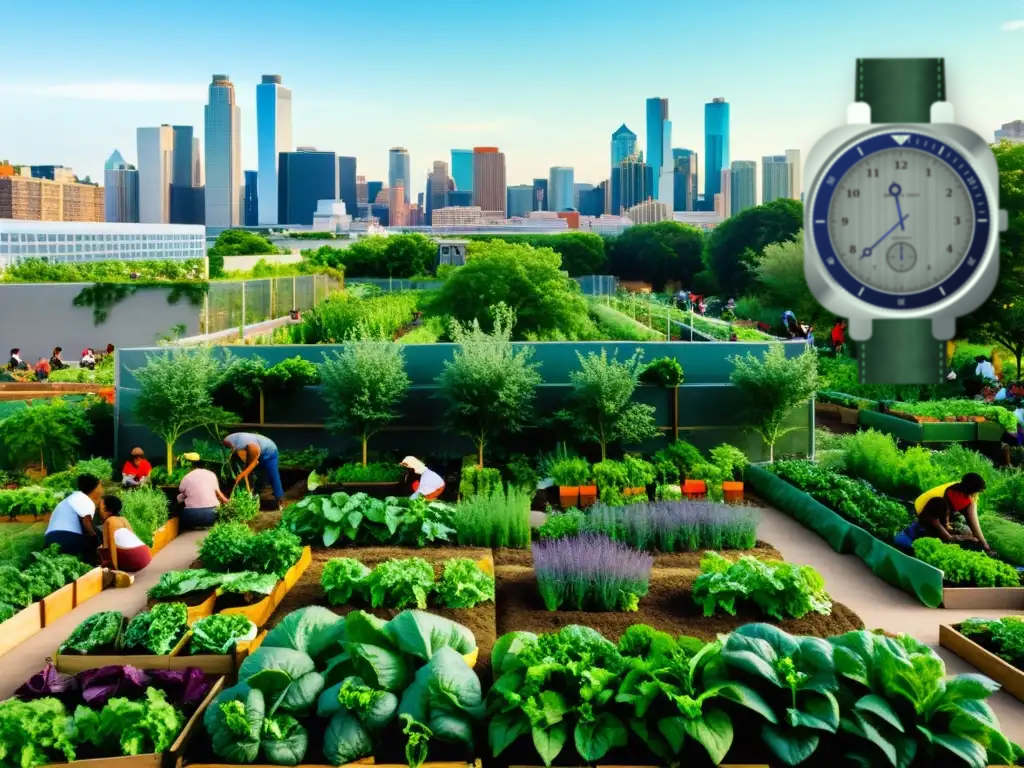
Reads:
h=11 m=38
